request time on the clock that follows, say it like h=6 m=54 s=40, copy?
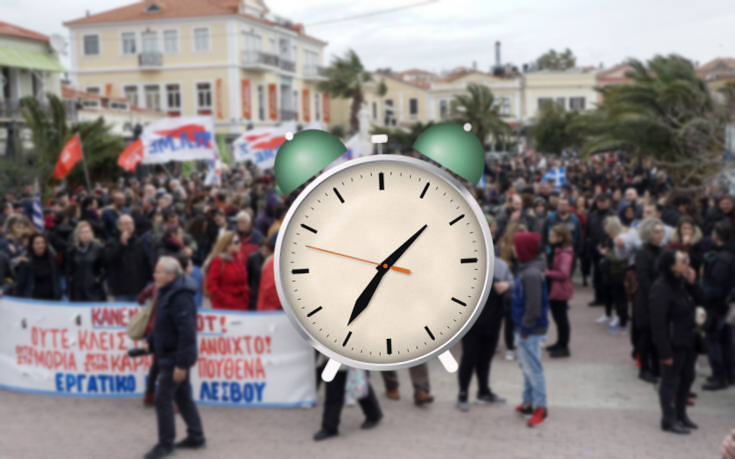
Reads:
h=1 m=35 s=48
